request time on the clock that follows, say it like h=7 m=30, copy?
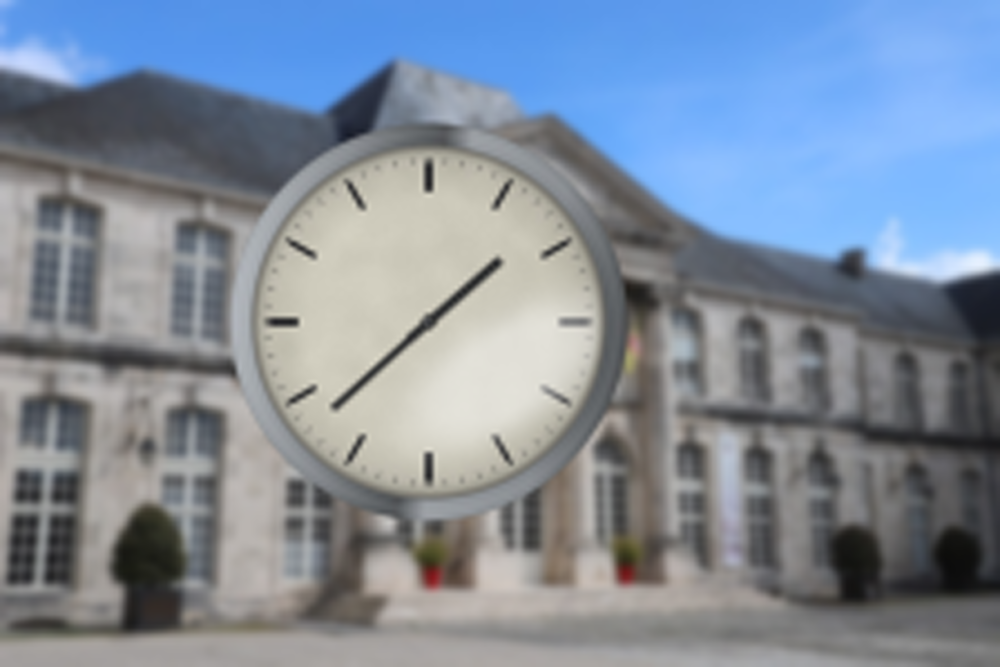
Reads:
h=1 m=38
